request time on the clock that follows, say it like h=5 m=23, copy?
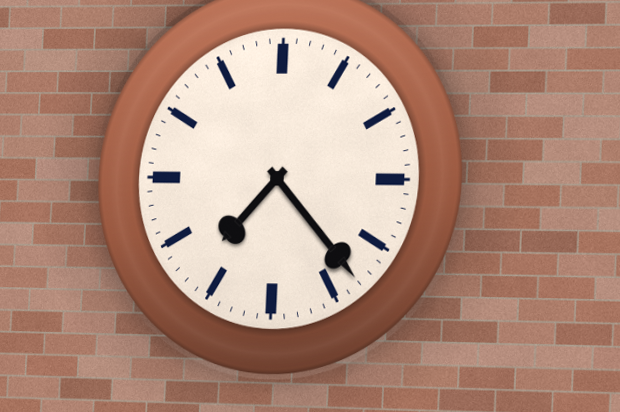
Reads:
h=7 m=23
